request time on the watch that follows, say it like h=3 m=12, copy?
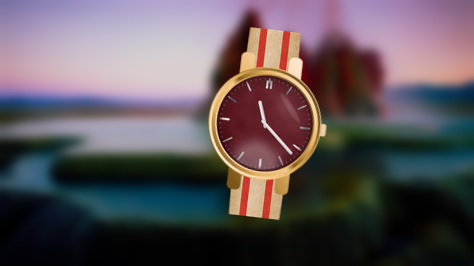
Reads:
h=11 m=22
